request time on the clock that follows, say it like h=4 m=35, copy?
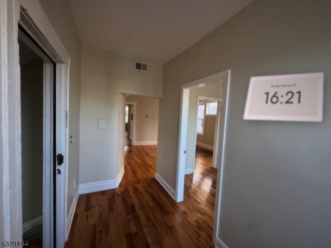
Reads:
h=16 m=21
